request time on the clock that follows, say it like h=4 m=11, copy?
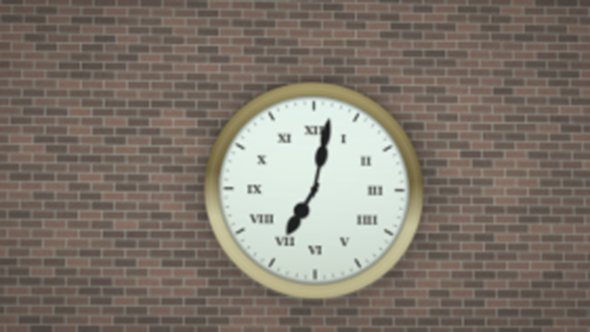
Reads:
h=7 m=2
